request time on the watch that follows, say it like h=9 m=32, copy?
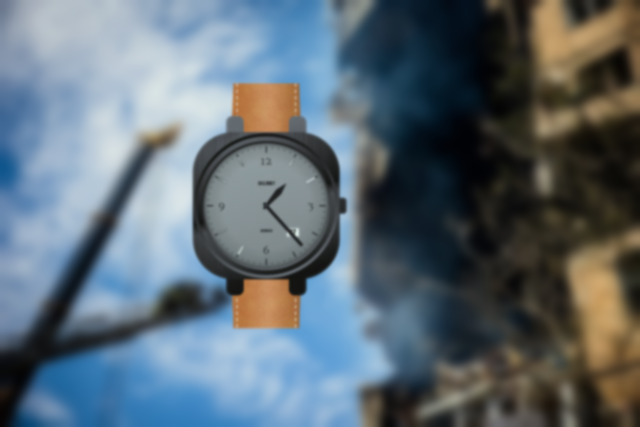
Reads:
h=1 m=23
